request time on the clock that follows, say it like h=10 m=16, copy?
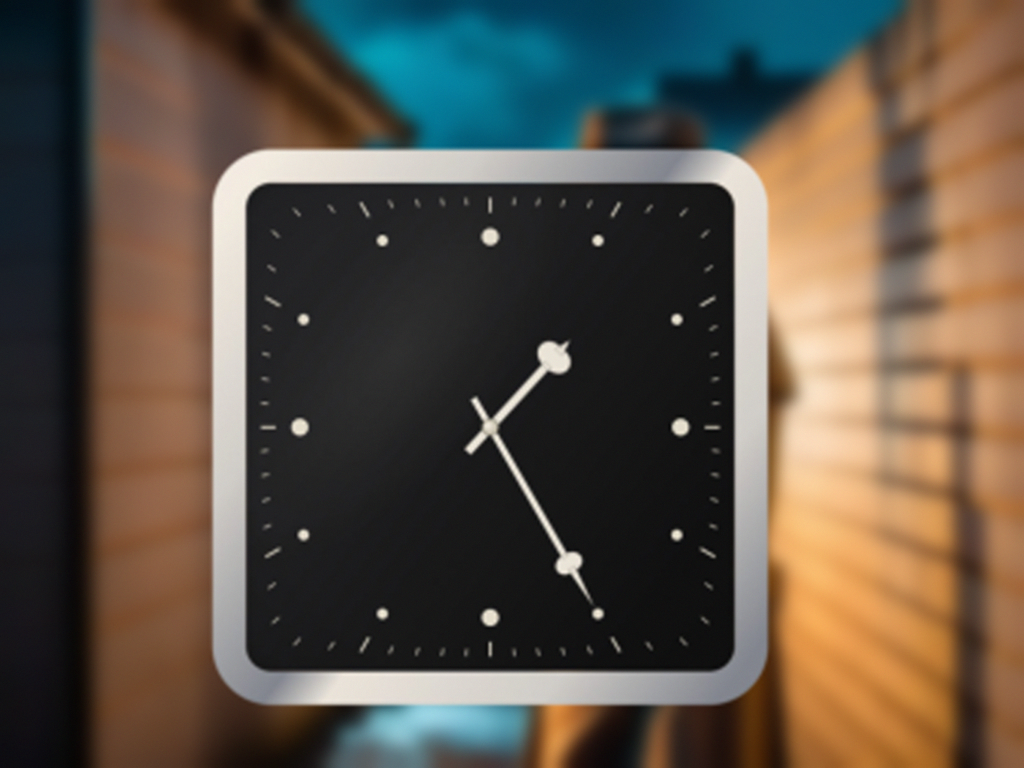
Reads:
h=1 m=25
